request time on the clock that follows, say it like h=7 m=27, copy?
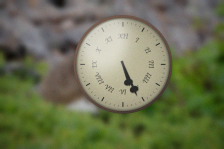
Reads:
h=5 m=26
